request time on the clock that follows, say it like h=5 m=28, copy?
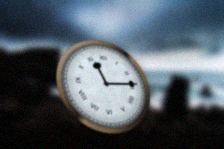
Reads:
h=11 m=14
